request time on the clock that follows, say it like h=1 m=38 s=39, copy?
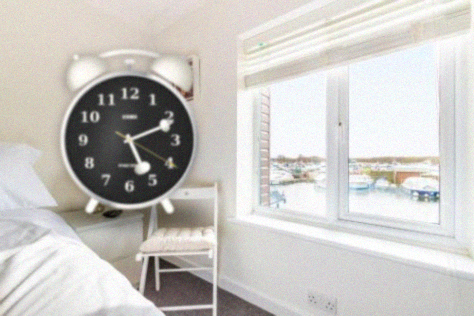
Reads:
h=5 m=11 s=20
